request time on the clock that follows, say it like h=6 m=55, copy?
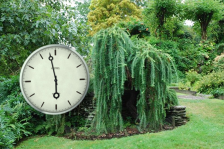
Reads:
h=5 m=58
